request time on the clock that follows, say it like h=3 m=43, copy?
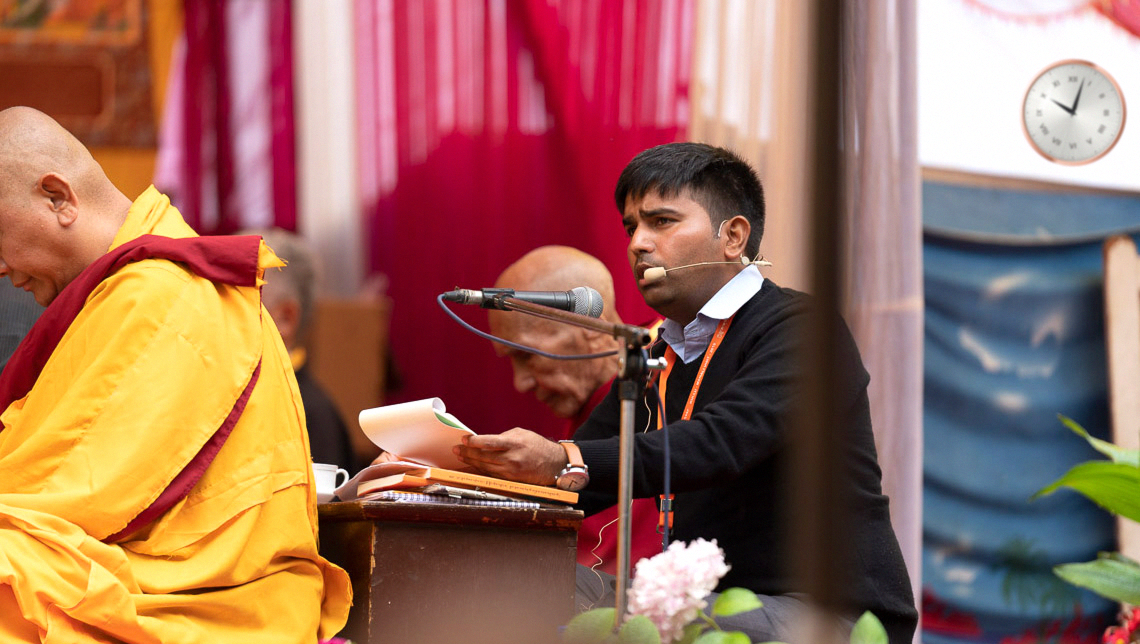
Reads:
h=10 m=3
